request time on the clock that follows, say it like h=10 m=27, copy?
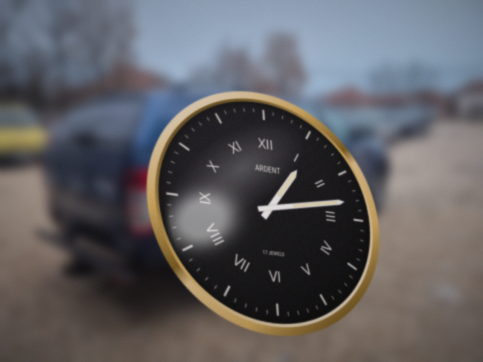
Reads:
h=1 m=13
